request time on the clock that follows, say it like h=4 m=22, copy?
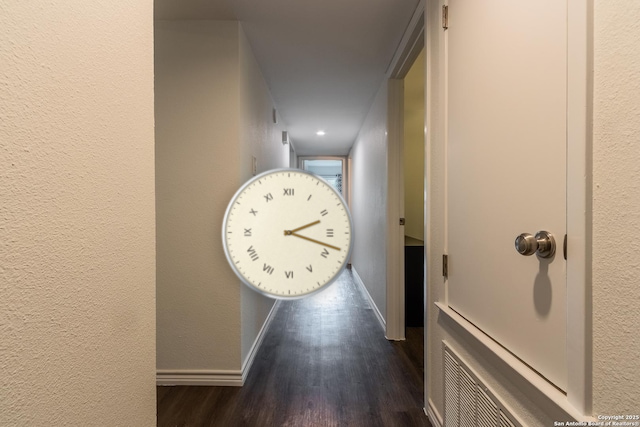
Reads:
h=2 m=18
